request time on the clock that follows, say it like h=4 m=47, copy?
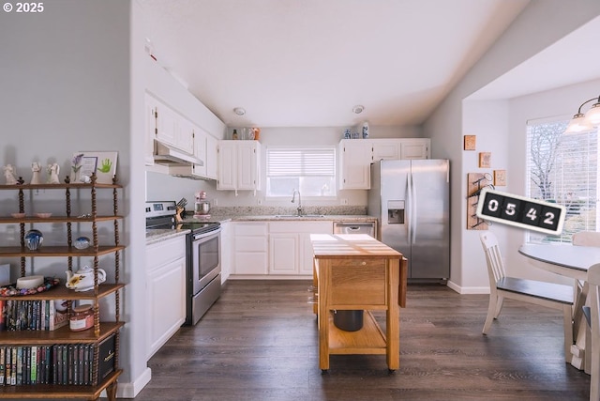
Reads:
h=5 m=42
